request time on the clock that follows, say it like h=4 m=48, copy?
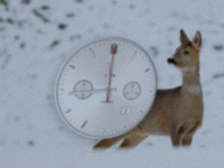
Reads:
h=11 m=44
